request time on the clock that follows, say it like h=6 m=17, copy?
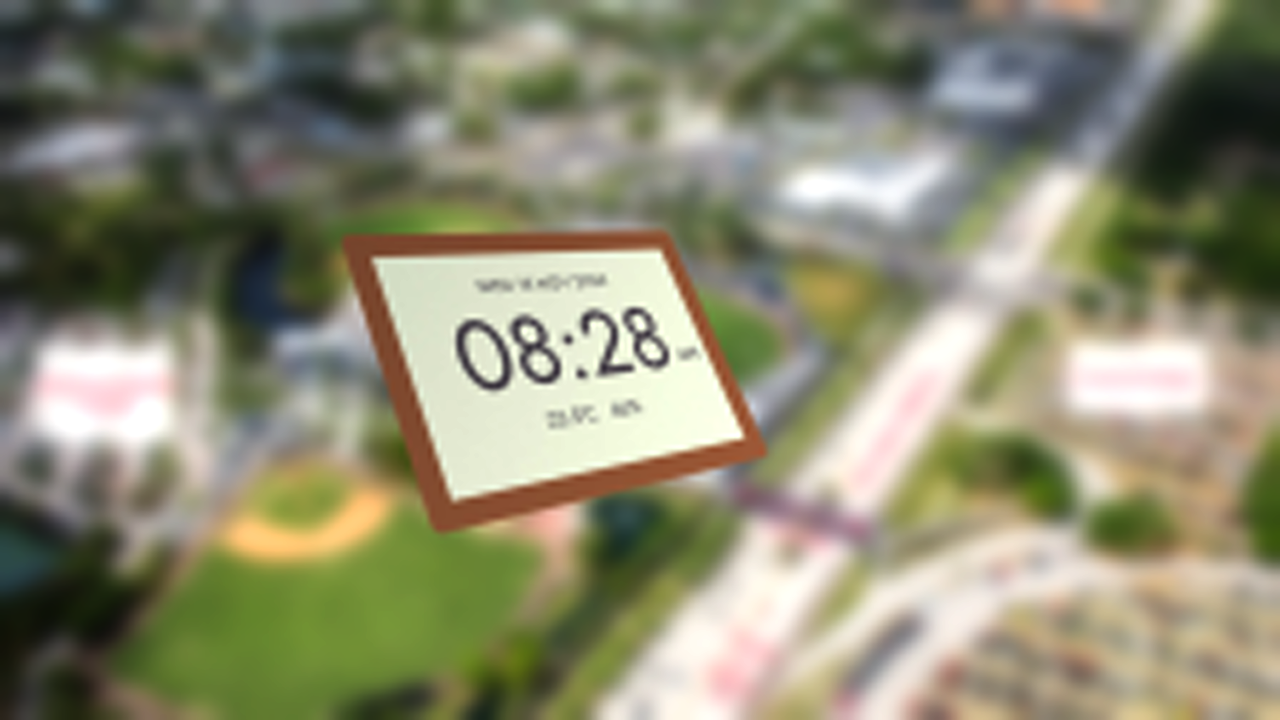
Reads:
h=8 m=28
